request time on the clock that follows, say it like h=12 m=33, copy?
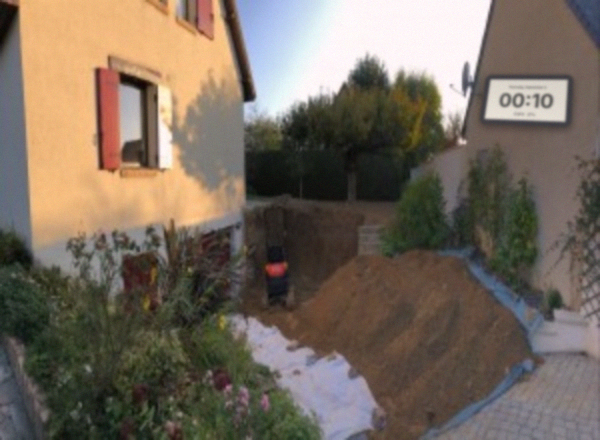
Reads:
h=0 m=10
